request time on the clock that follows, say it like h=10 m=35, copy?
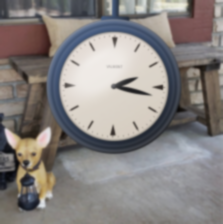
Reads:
h=2 m=17
